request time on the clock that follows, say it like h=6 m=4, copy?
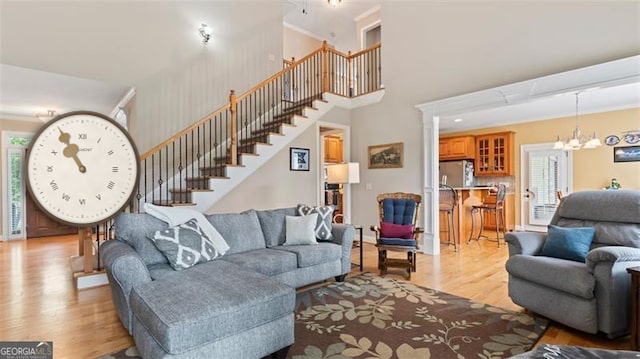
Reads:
h=10 m=55
